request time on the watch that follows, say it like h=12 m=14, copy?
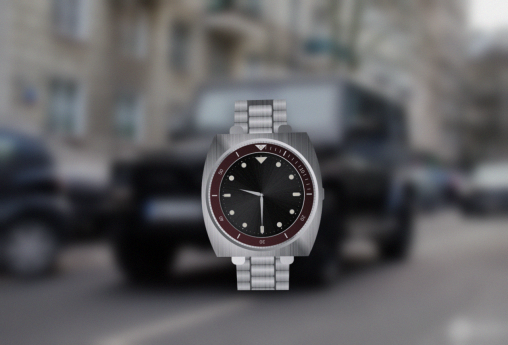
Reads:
h=9 m=30
